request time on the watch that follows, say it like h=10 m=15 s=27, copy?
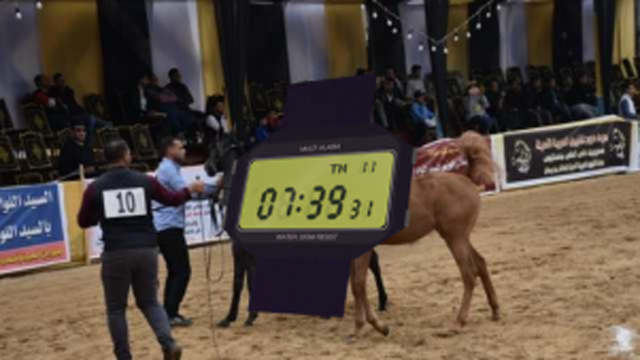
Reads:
h=7 m=39 s=31
